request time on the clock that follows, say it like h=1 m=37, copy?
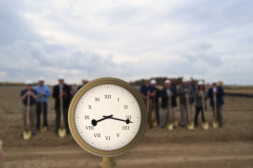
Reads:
h=8 m=17
